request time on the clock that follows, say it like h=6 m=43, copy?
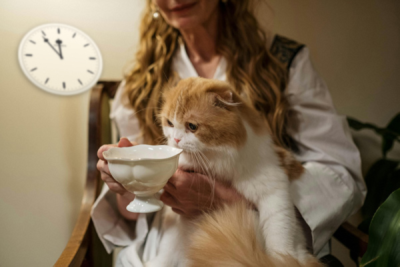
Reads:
h=11 m=54
